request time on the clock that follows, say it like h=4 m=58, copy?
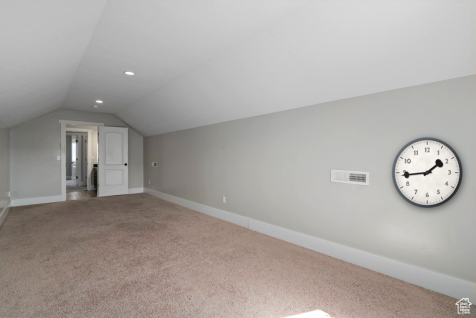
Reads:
h=1 m=44
